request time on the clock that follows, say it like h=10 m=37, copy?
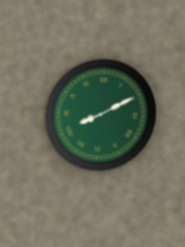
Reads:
h=8 m=10
